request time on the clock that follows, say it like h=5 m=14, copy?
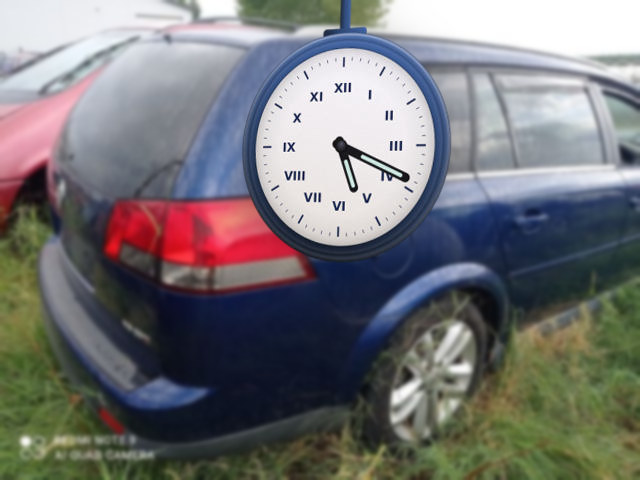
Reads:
h=5 m=19
